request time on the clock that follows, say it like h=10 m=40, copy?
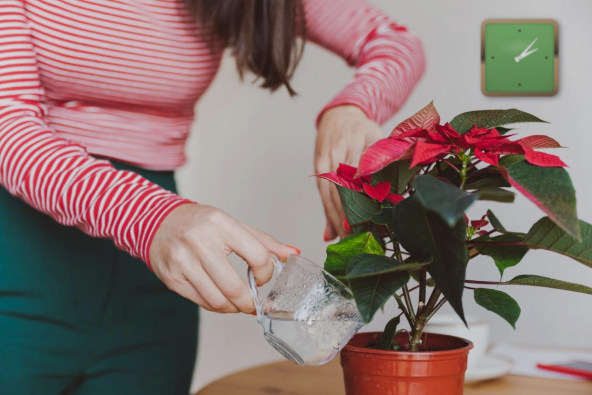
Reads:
h=2 m=7
